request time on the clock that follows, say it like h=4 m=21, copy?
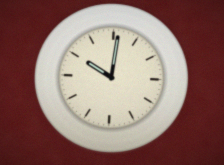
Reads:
h=10 m=1
